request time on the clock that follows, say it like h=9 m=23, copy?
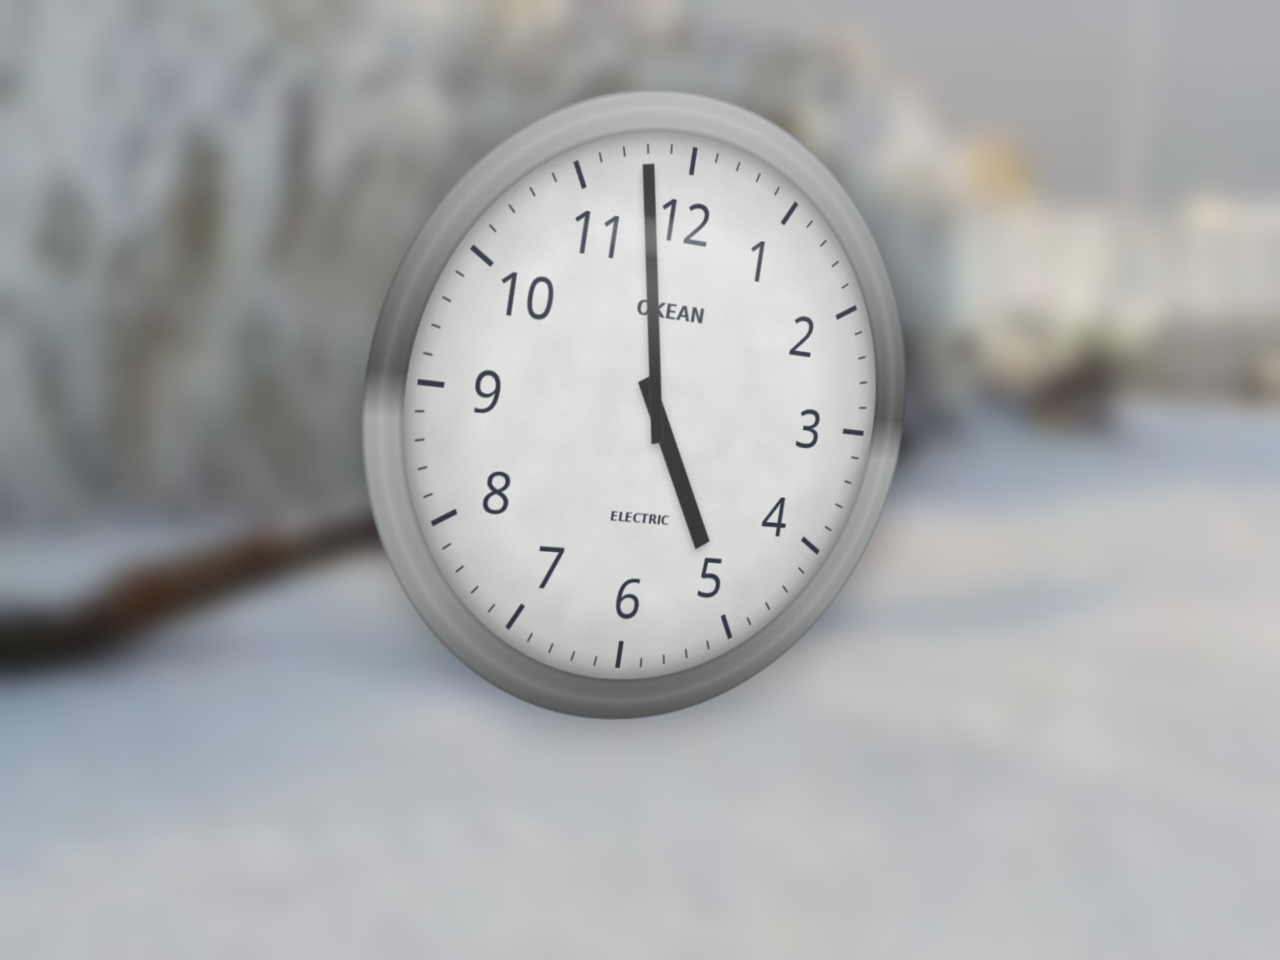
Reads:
h=4 m=58
